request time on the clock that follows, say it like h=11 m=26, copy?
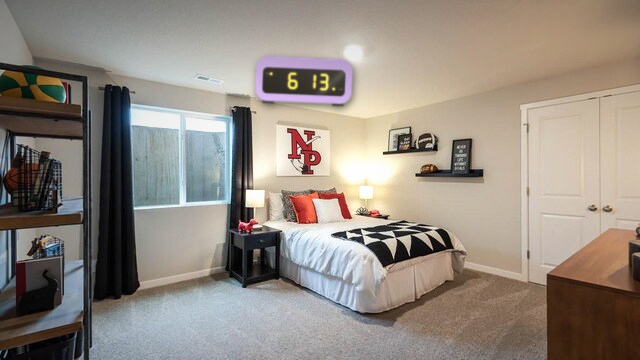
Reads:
h=6 m=13
